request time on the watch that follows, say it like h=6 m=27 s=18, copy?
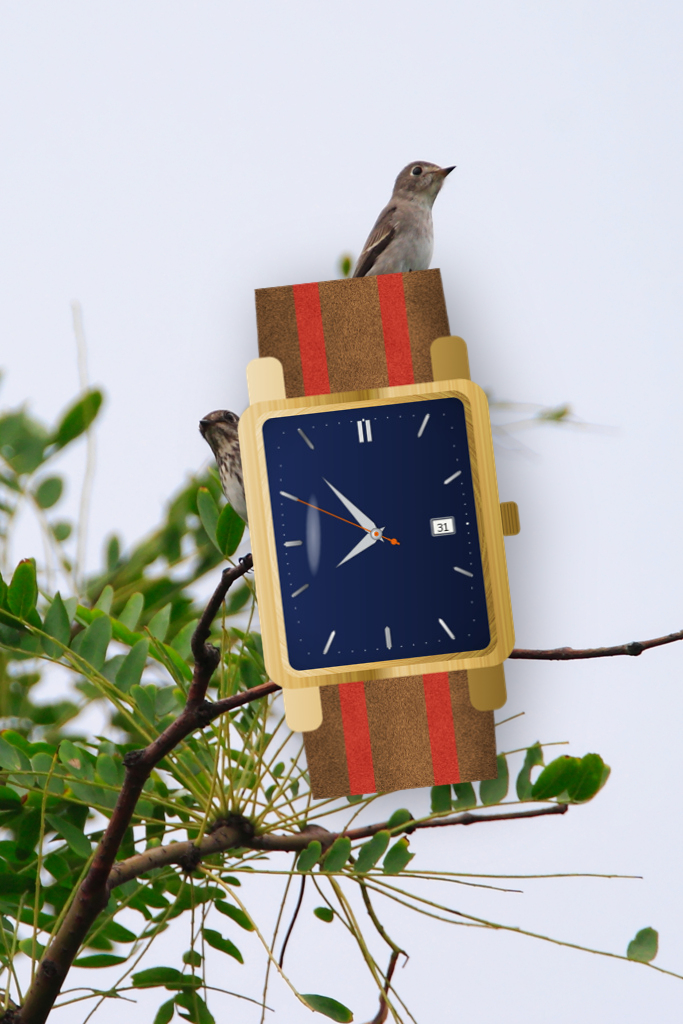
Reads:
h=7 m=53 s=50
